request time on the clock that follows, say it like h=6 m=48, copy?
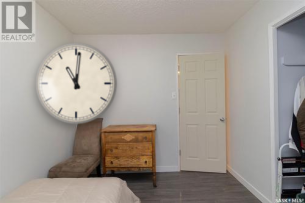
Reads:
h=11 m=1
